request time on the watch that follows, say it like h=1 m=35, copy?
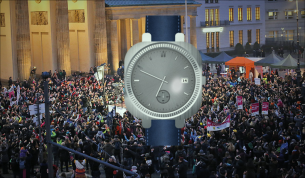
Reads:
h=6 m=49
